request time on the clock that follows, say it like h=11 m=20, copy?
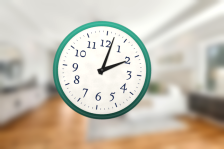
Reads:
h=2 m=2
